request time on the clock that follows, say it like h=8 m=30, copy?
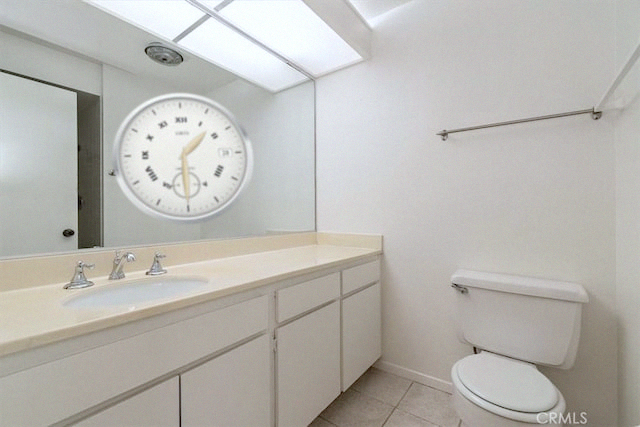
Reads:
h=1 m=30
